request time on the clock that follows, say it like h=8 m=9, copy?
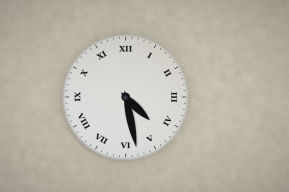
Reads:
h=4 m=28
